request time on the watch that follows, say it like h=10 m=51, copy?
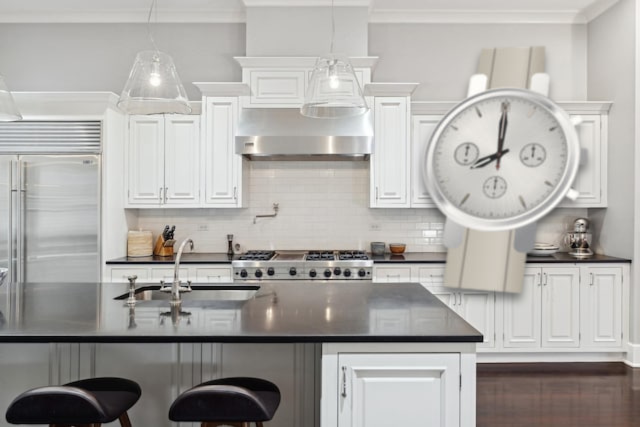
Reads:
h=8 m=0
